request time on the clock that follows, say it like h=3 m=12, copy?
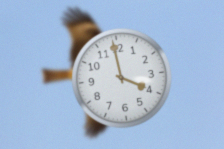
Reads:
h=3 m=59
